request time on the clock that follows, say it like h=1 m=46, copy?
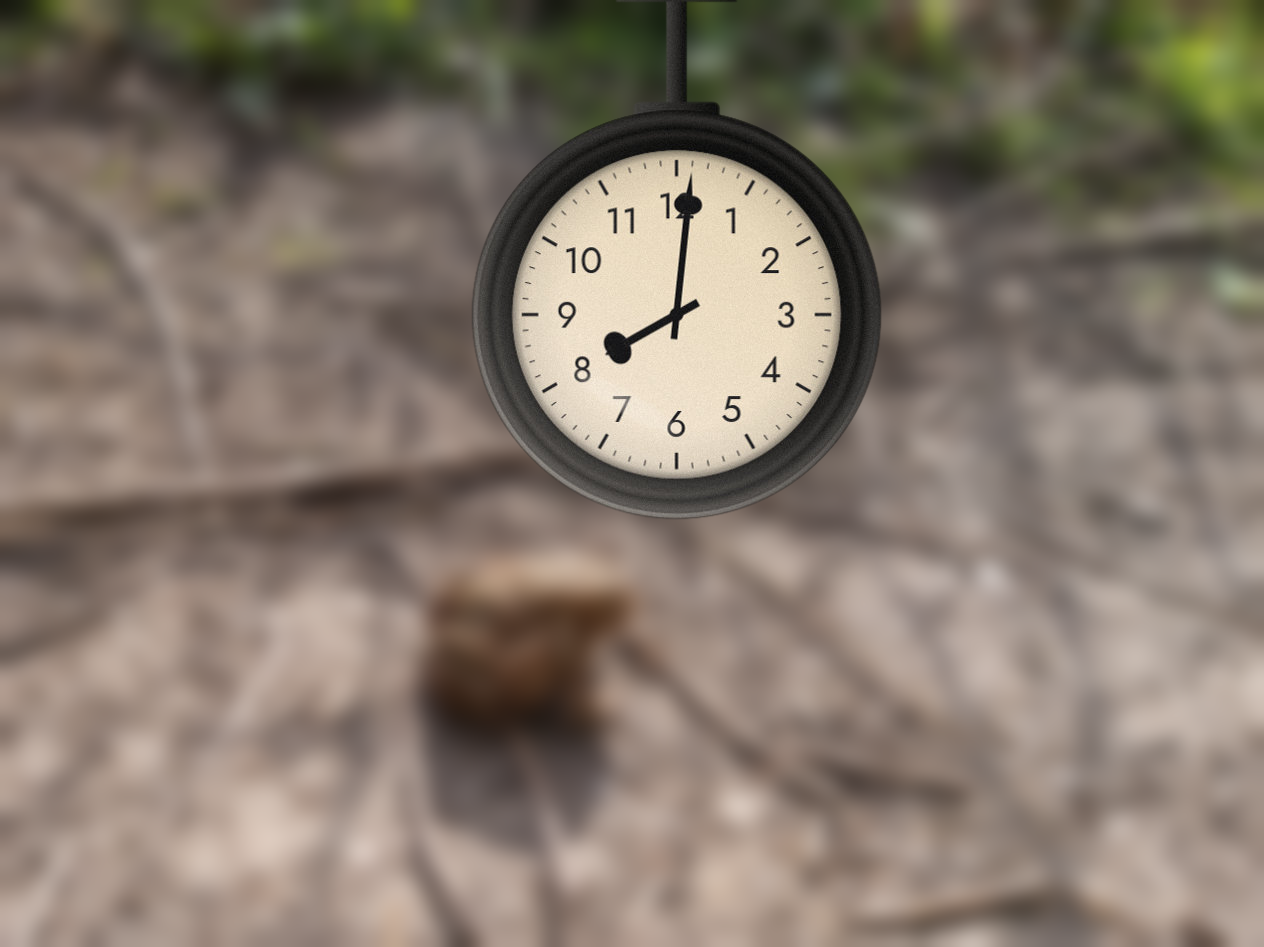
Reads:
h=8 m=1
